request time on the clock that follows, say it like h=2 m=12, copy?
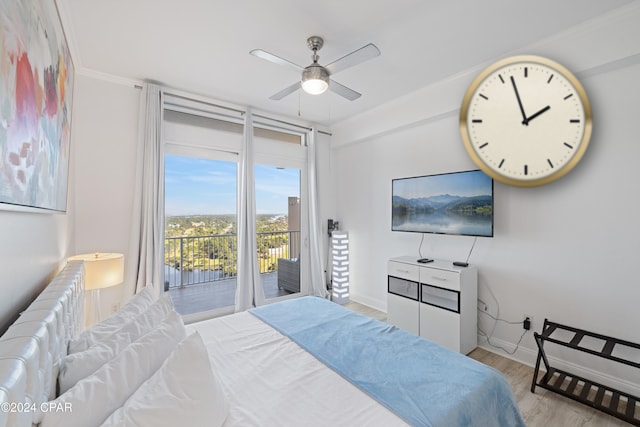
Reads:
h=1 m=57
